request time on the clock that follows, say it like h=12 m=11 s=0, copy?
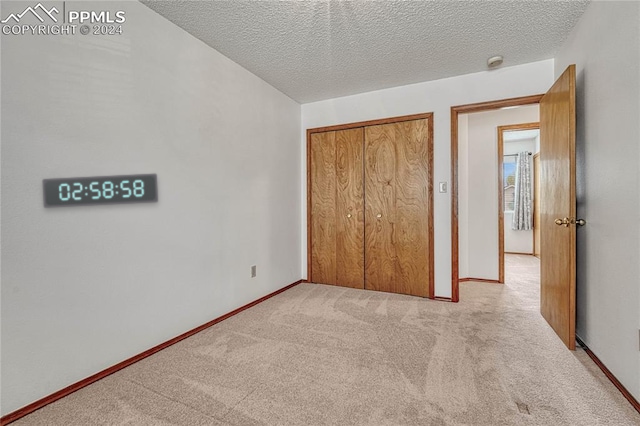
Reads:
h=2 m=58 s=58
